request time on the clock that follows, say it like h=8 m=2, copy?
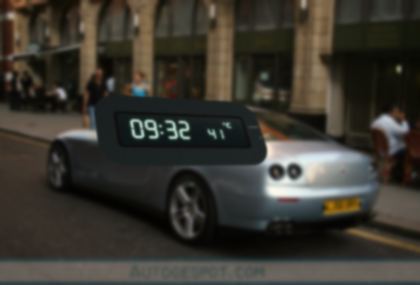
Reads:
h=9 m=32
